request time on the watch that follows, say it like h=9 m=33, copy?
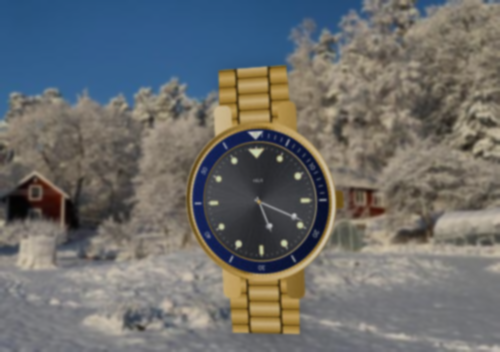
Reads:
h=5 m=19
